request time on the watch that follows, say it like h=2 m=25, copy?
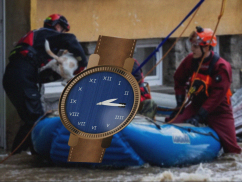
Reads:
h=2 m=15
